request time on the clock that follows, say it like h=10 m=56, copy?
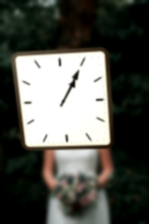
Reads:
h=1 m=5
